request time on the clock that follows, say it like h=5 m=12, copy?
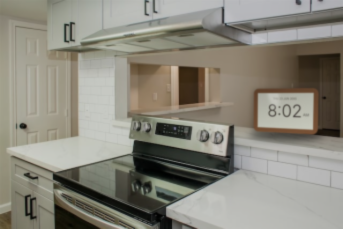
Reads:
h=8 m=2
